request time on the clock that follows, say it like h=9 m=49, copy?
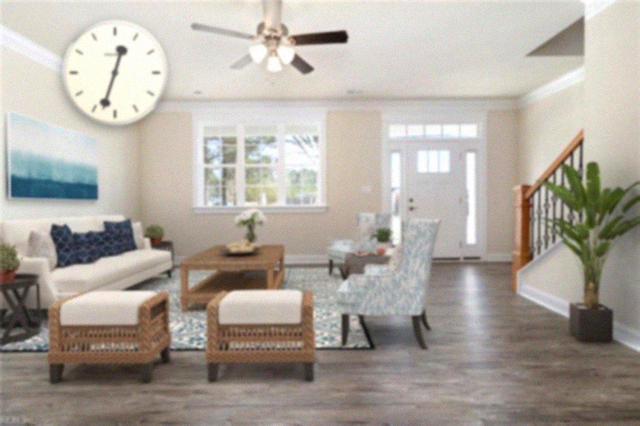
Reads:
h=12 m=33
